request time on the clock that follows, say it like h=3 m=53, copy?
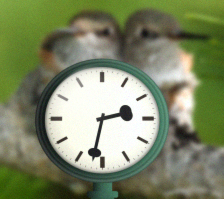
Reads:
h=2 m=32
